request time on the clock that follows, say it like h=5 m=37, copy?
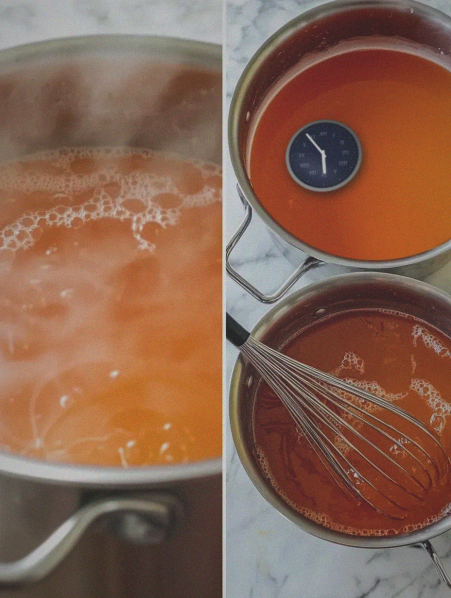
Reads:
h=5 m=54
